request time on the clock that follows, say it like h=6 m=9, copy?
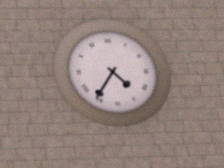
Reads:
h=4 m=36
